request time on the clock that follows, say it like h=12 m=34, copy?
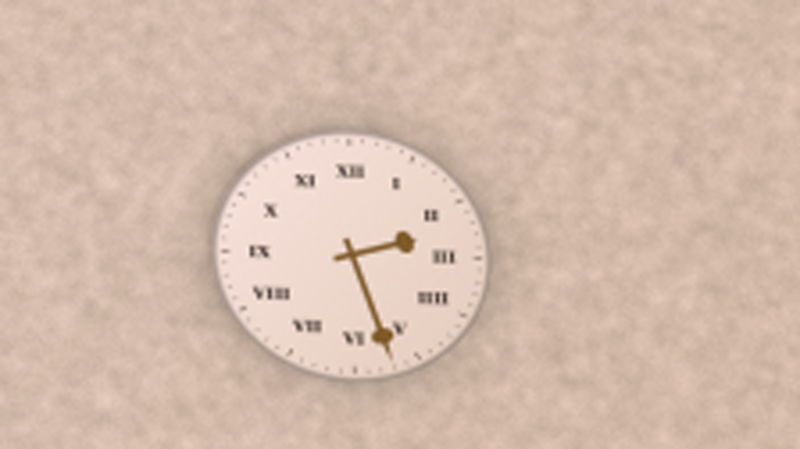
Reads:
h=2 m=27
